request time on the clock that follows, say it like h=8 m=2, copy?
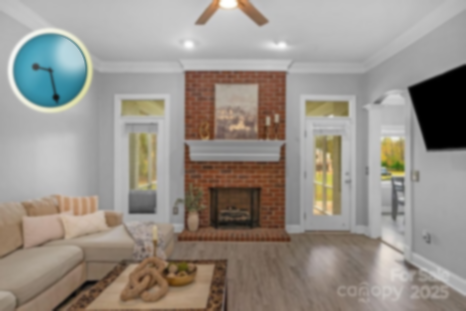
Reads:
h=9 m=28
